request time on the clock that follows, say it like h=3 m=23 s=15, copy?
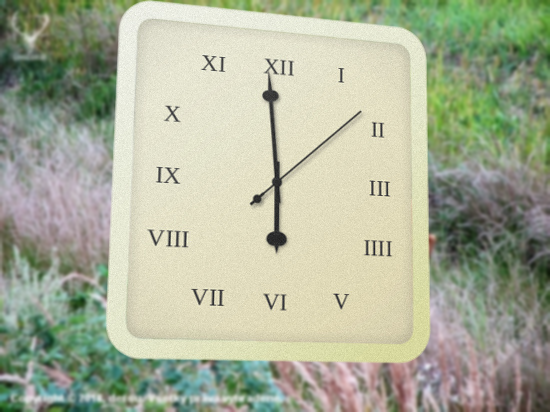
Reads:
h=5 m=59 s=8
